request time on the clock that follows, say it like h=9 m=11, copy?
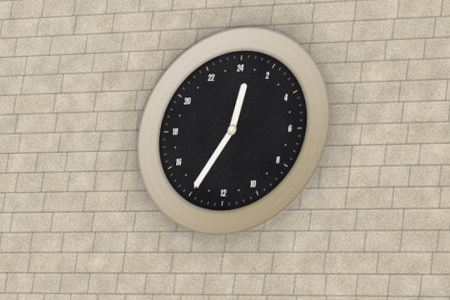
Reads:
h=0 m=35
